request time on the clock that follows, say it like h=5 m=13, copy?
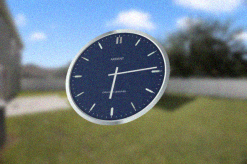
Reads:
h=6 m=14
